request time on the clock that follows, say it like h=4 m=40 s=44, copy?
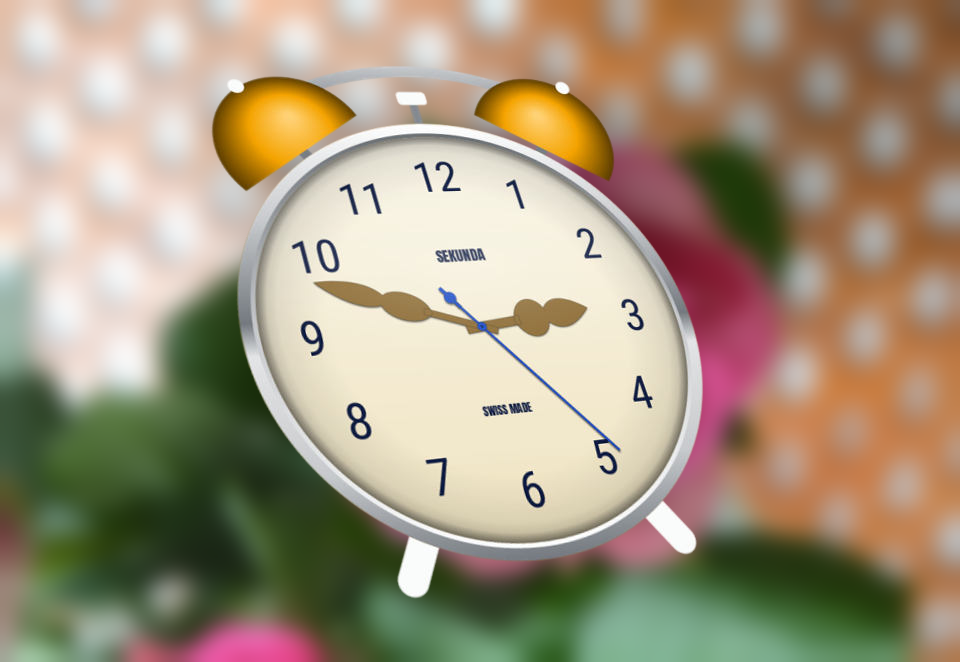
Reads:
h=2 m=48 s=24
